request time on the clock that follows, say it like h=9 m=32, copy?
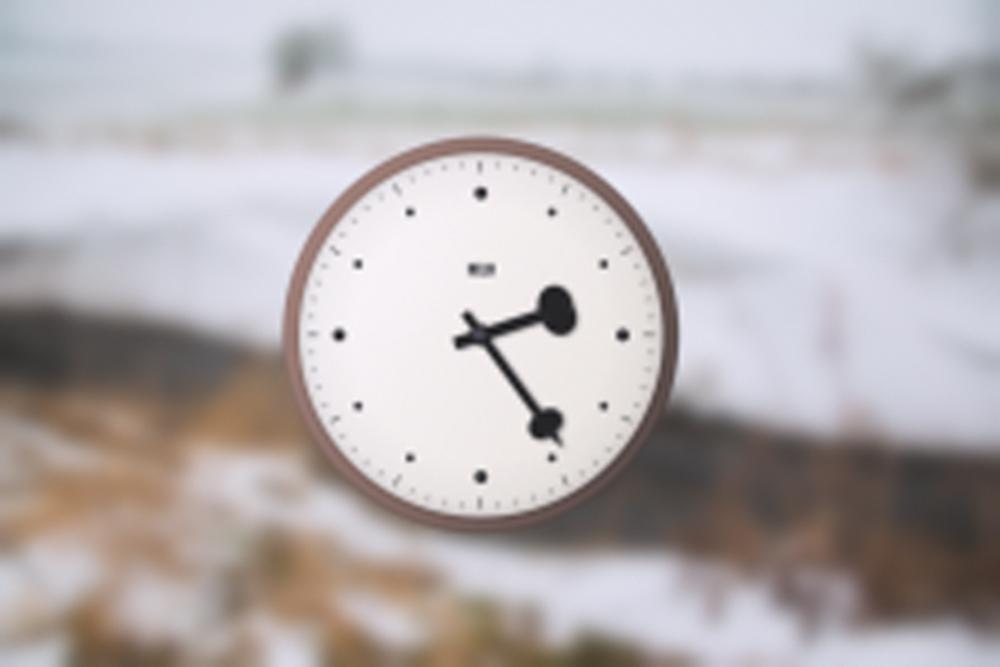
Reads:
h=2 m=24
